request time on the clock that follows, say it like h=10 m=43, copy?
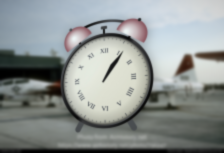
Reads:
h=1 m=6
